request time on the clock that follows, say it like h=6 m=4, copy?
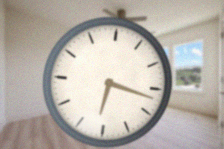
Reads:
h=6 m=17
